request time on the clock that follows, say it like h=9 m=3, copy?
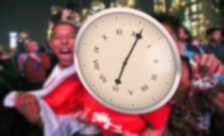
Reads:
h=6 m=1
